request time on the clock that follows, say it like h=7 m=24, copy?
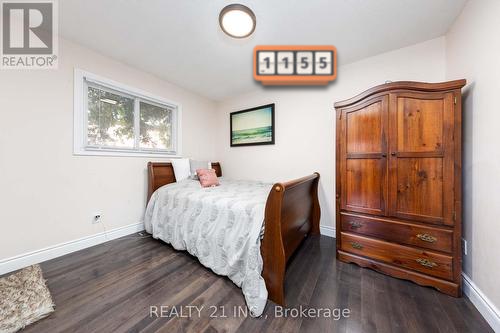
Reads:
h=11 m=55
